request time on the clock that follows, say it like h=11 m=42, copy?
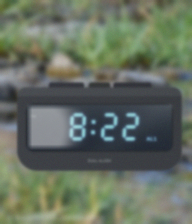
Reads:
h=8 m=22
